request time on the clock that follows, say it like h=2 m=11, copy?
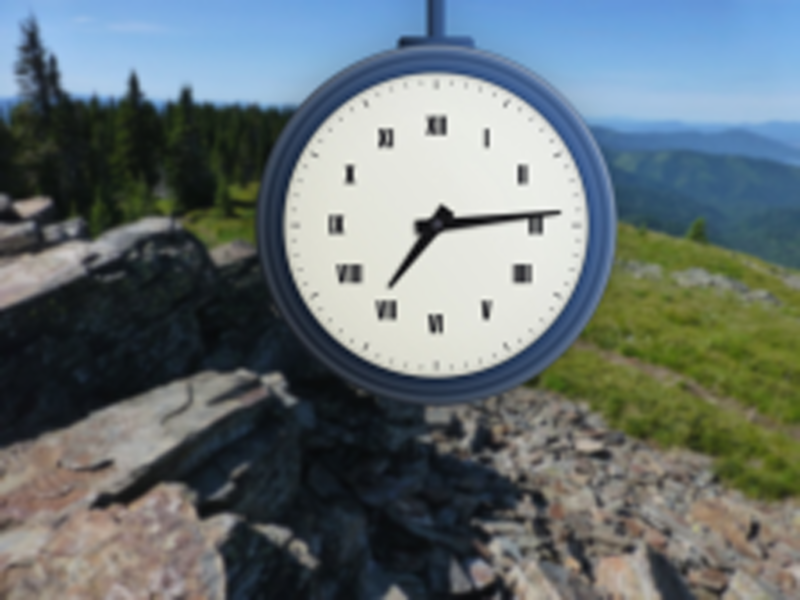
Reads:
h=7 m=14
